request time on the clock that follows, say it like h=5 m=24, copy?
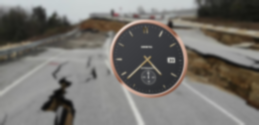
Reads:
h=4 m=38
